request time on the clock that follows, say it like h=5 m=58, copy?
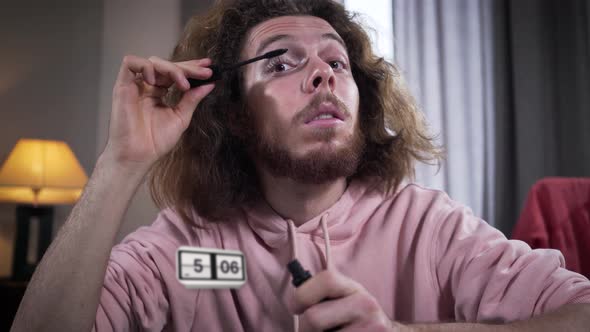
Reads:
h=5 m=6
